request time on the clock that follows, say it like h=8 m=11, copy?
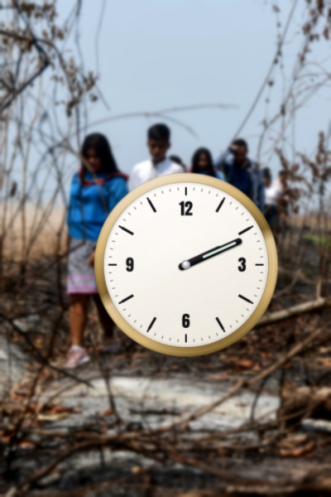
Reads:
h=2 m=11
